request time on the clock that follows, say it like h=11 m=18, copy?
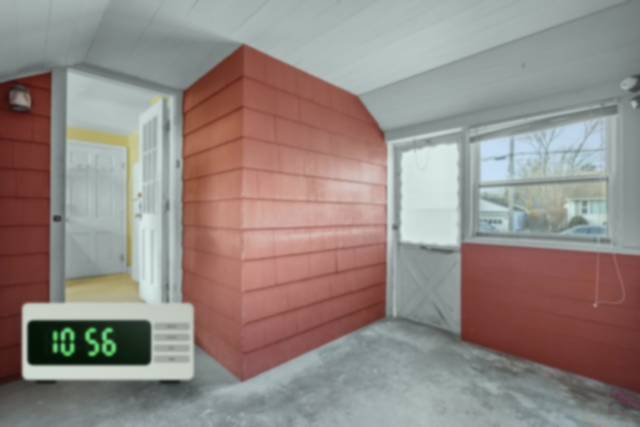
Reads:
h=10 m=56
